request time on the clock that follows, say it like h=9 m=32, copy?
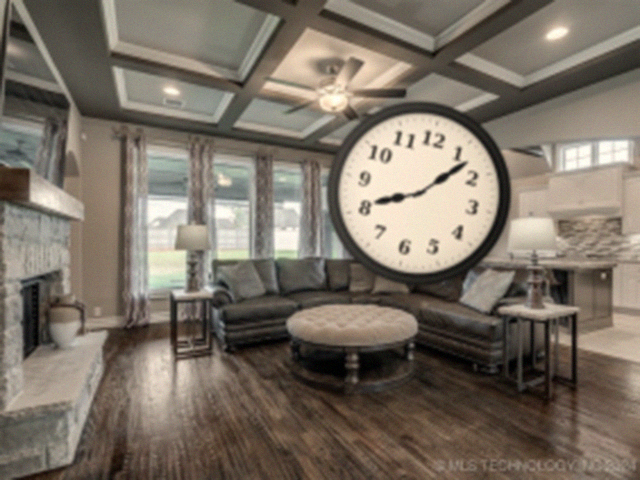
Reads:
h=8 m=7
